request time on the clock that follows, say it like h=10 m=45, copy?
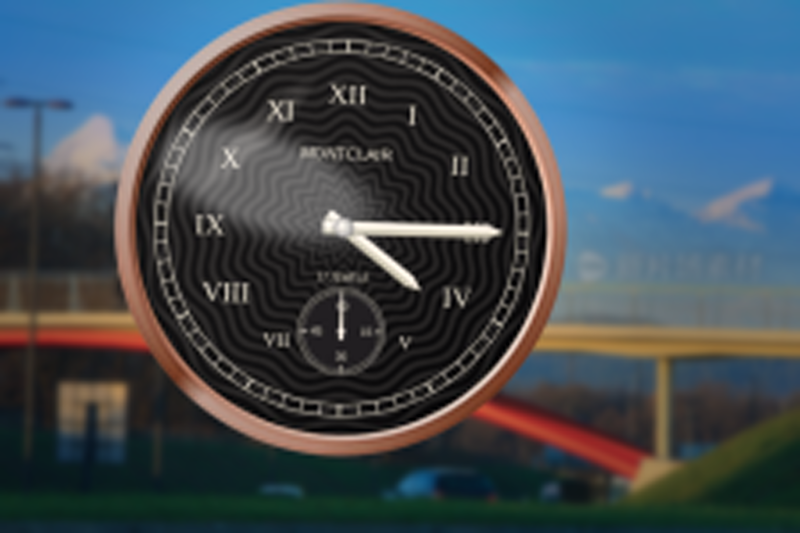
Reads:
h=4 m=15
